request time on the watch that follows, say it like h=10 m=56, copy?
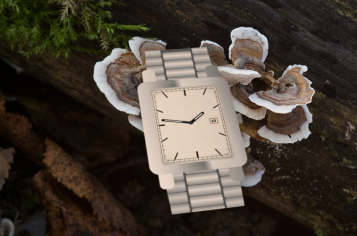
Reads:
h=1 m=47
